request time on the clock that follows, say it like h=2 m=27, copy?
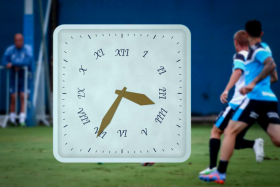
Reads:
h=3 m=35
